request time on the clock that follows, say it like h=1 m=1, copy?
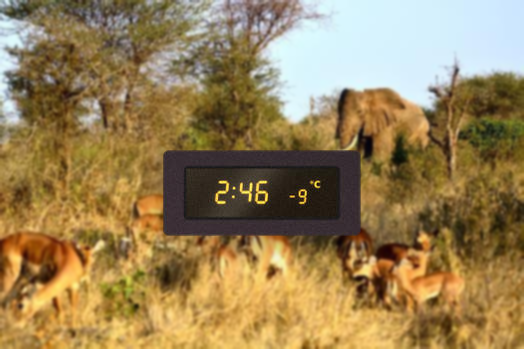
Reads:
h=2 m=46
